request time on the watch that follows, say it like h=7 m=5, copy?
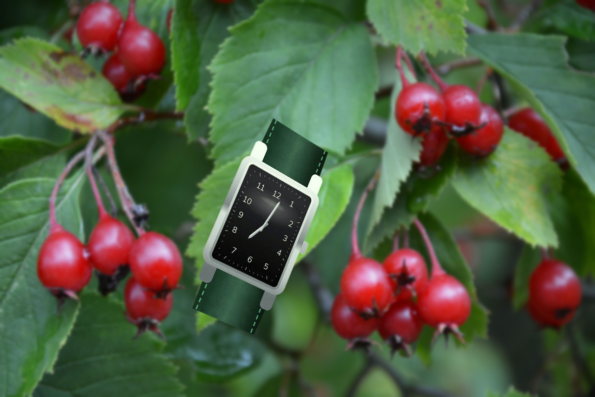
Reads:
h=7 m=2
